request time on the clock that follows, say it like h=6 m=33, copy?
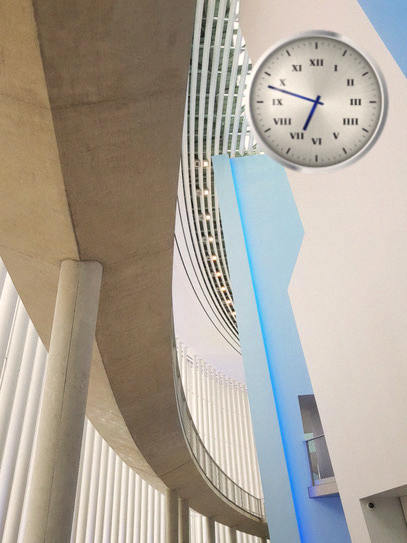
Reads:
h=6 m=48
